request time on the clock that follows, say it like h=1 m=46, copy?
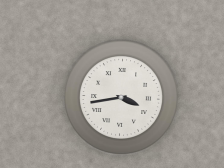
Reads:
h=3 m=43
